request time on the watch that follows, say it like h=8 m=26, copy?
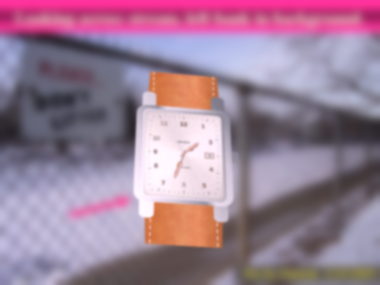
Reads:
h=1 m=33
